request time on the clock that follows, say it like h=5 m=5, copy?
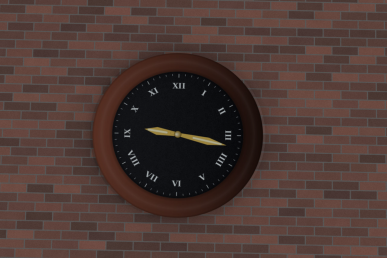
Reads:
h=9 m=17
